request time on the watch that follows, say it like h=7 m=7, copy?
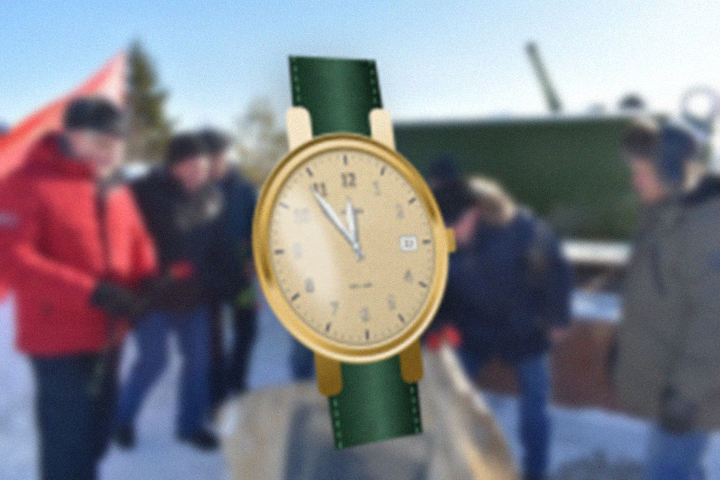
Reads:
h=11 m=54
